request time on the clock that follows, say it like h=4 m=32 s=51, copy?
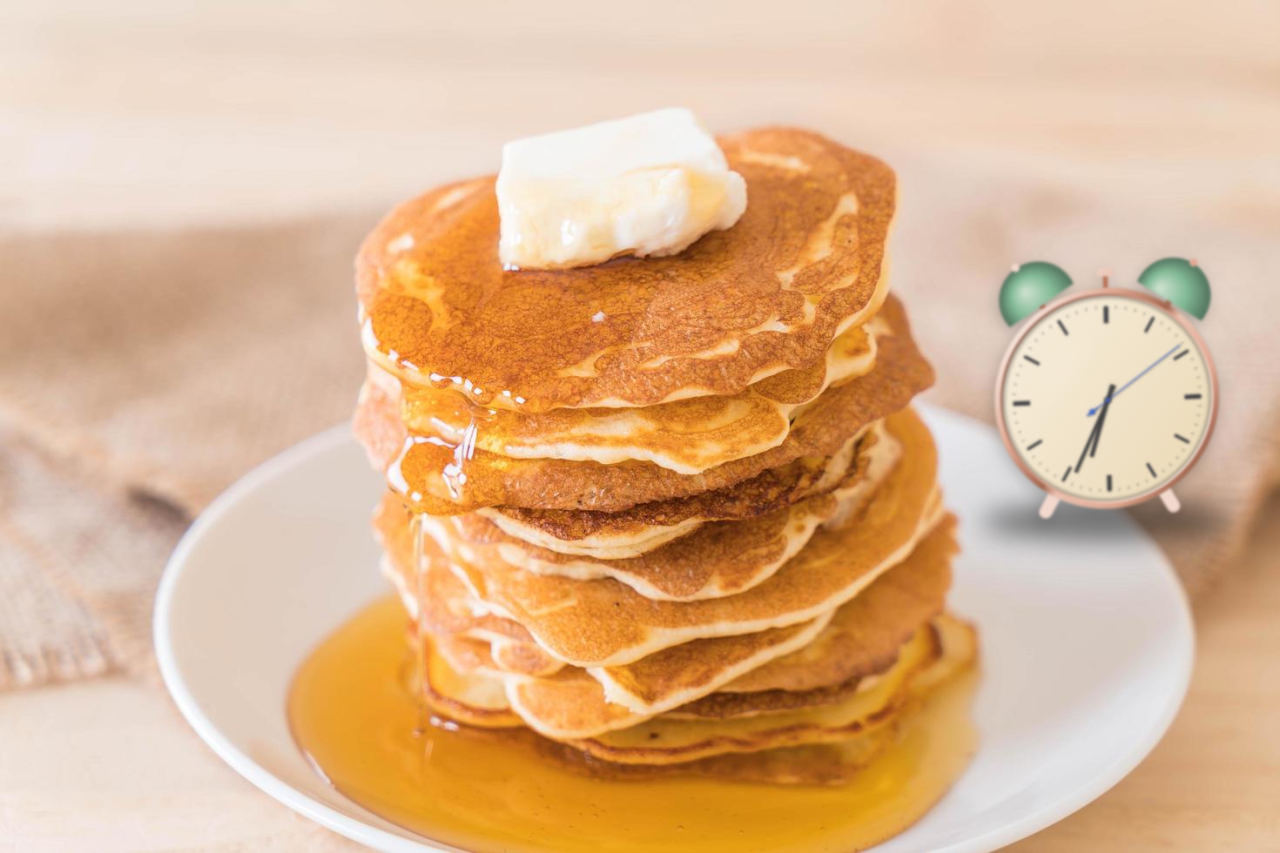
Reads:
h=6 m=34 s=9
